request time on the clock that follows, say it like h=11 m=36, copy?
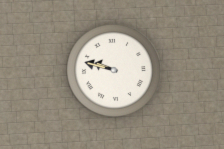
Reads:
h=9 m=48
